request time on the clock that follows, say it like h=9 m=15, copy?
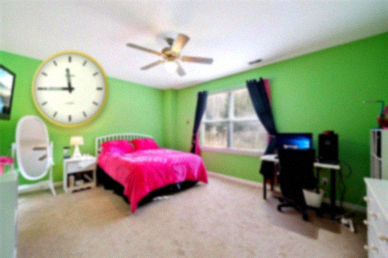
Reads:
h=11 m=45
